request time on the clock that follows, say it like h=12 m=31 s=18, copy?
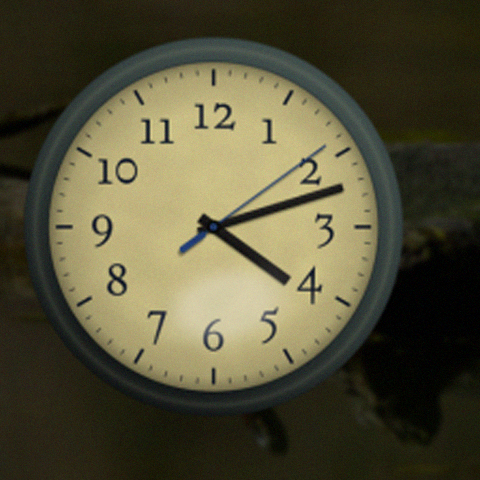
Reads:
h=4 m=12 s=9
